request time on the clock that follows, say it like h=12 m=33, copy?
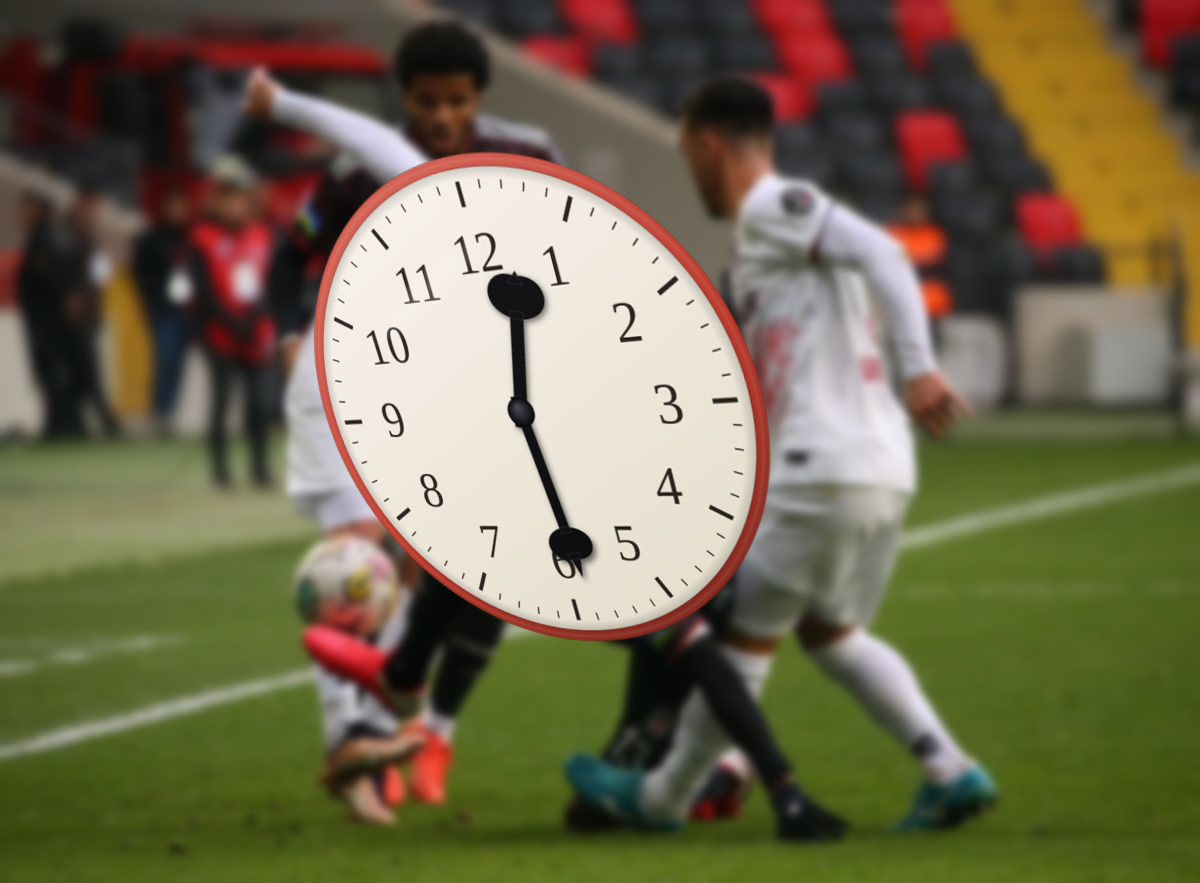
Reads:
h=12 m=29
